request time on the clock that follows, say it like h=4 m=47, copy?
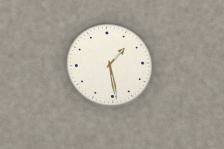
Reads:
h=1 m=29
